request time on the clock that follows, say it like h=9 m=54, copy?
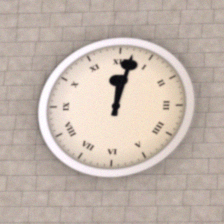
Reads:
h=12 m=2
